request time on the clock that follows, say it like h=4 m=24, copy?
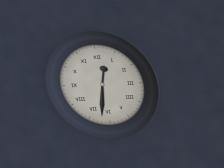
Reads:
h=12 m=32
